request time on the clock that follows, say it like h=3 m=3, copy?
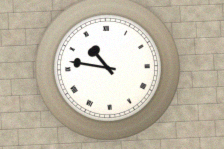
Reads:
h=10 m=47
